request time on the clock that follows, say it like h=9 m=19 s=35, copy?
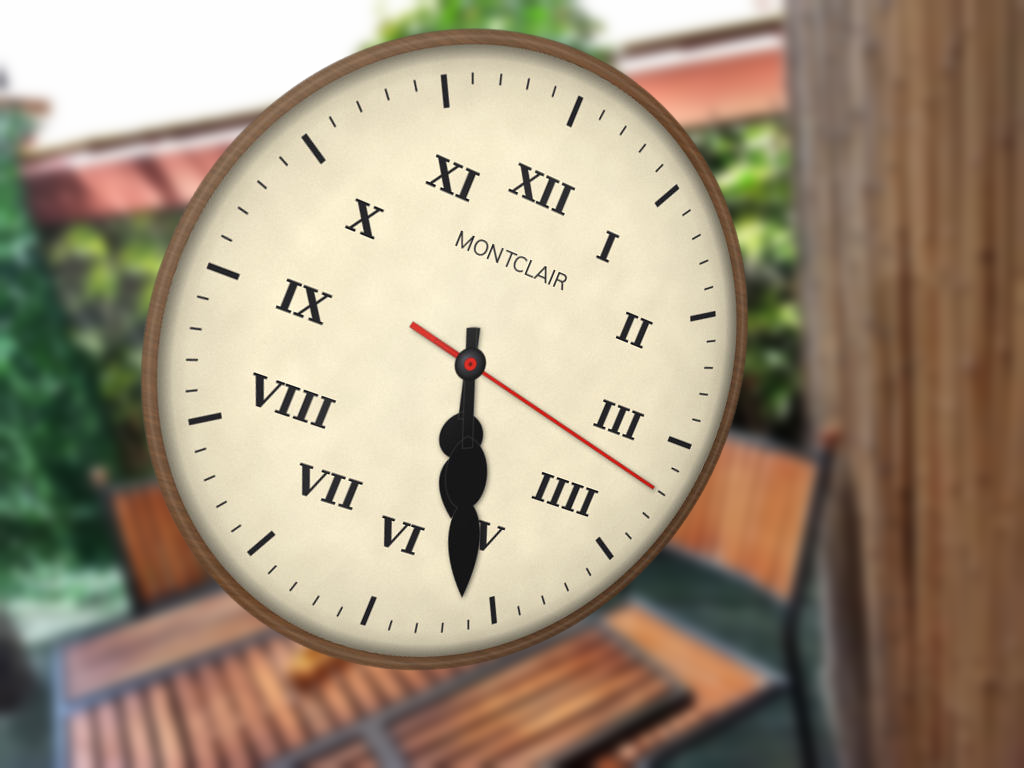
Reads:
h=5 m=26 s=17
